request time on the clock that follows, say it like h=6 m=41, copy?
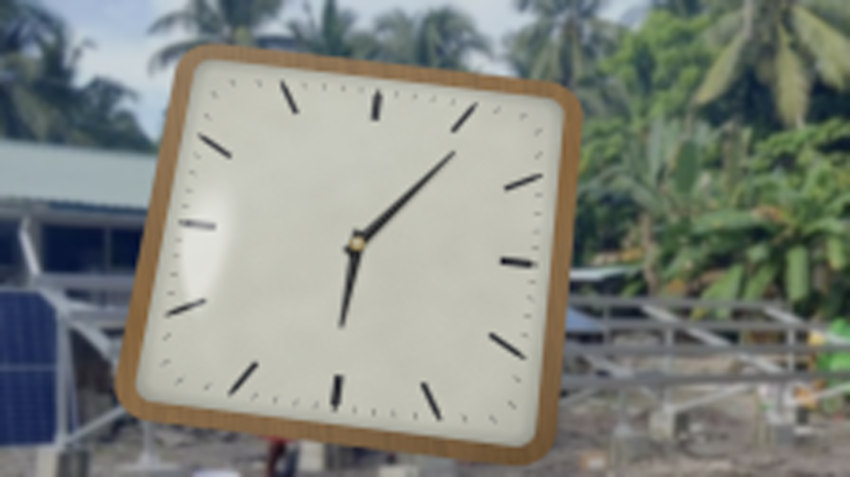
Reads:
h=6 m=6
